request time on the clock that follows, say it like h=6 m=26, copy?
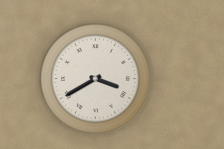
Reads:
h=3 m=40
